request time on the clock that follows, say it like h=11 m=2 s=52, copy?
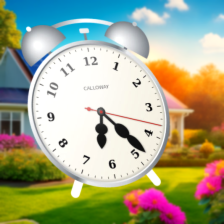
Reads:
h=6 m=23 s=18
